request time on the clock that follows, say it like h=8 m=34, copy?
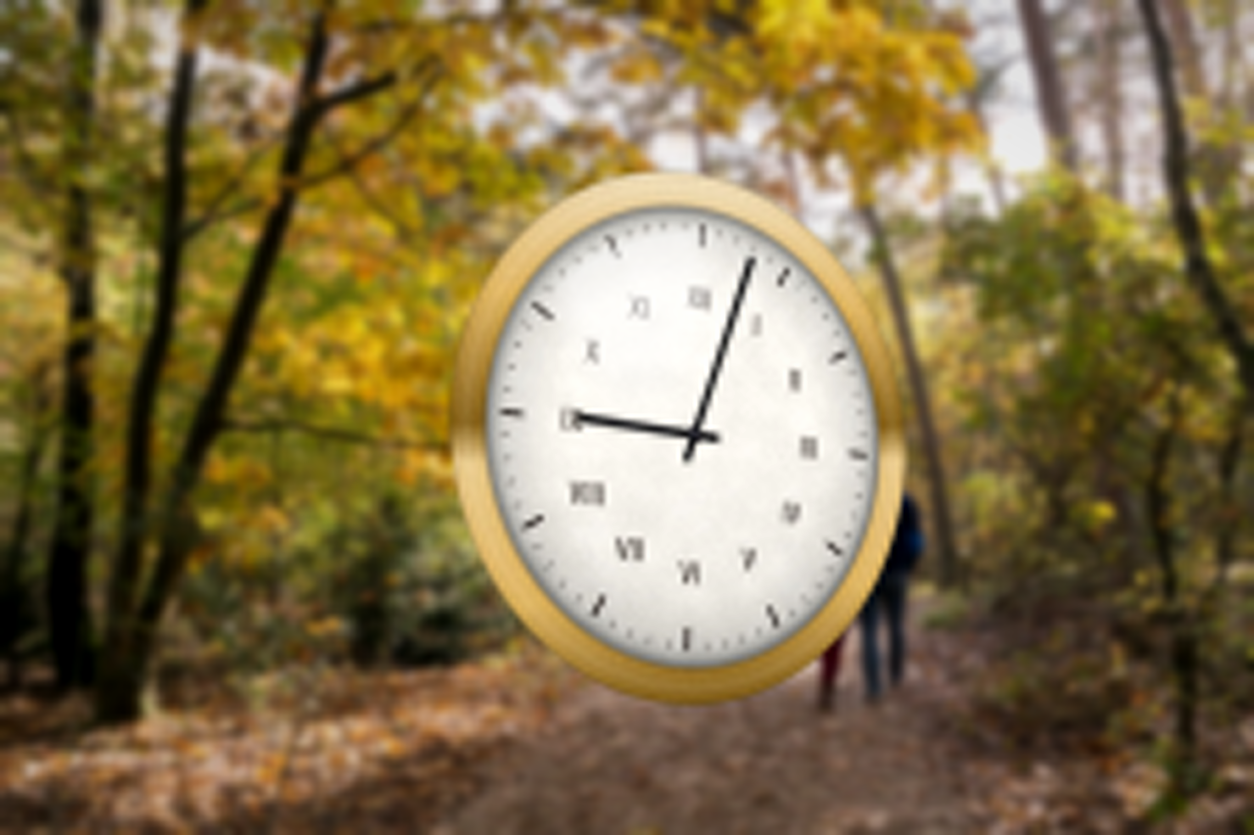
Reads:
h=9 m=3
